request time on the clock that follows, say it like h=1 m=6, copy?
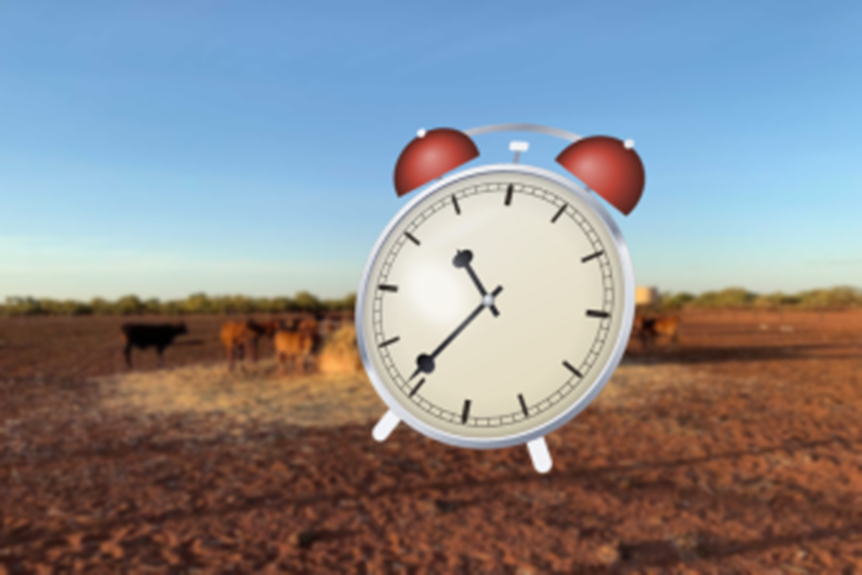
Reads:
h=10 m=36
